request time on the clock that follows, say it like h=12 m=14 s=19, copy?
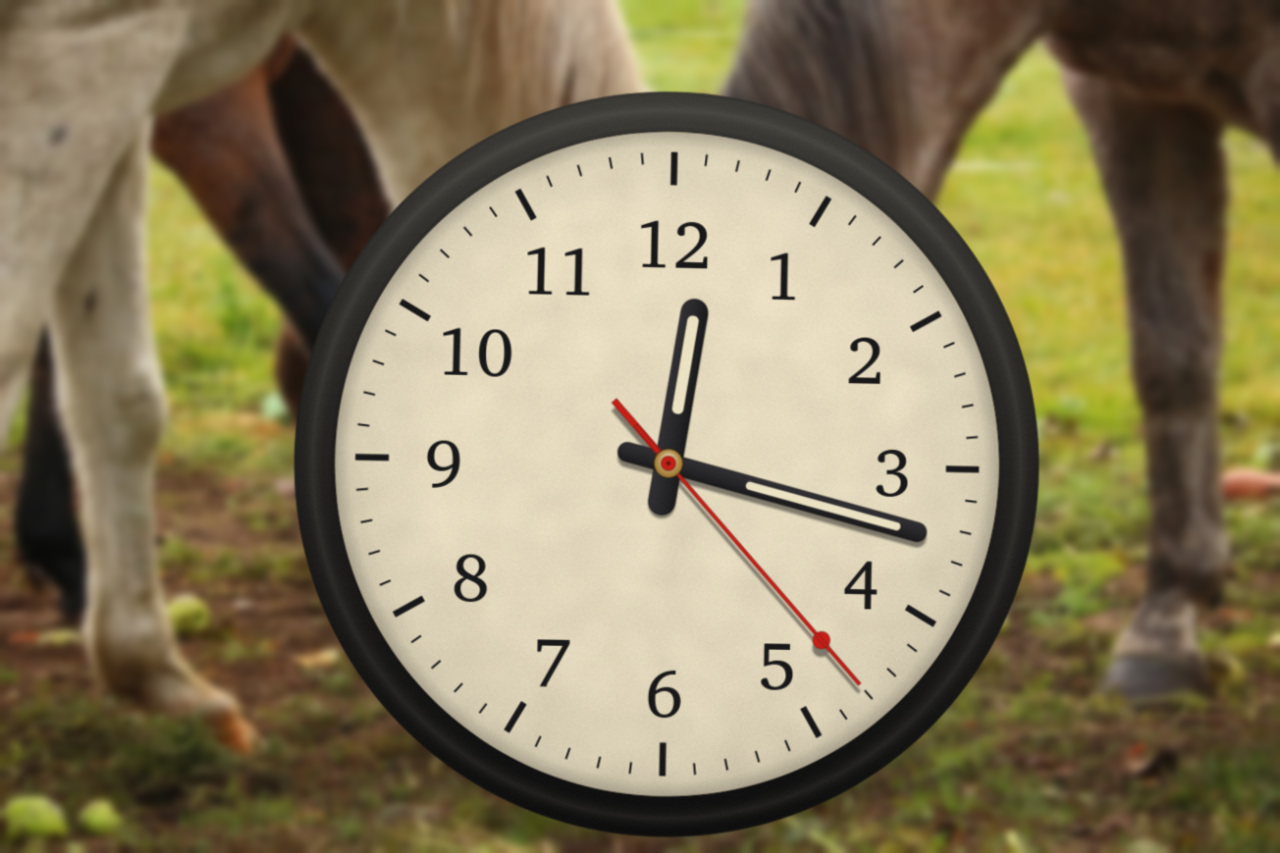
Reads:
h=12 m=17 s=23
